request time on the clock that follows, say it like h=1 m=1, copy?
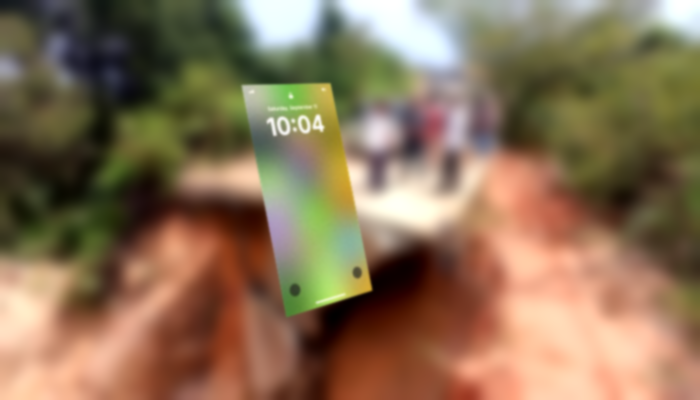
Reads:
h=10 m=4
